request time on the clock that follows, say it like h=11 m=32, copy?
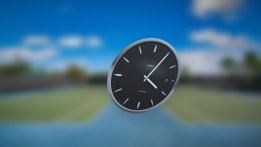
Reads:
h=4 m=5
